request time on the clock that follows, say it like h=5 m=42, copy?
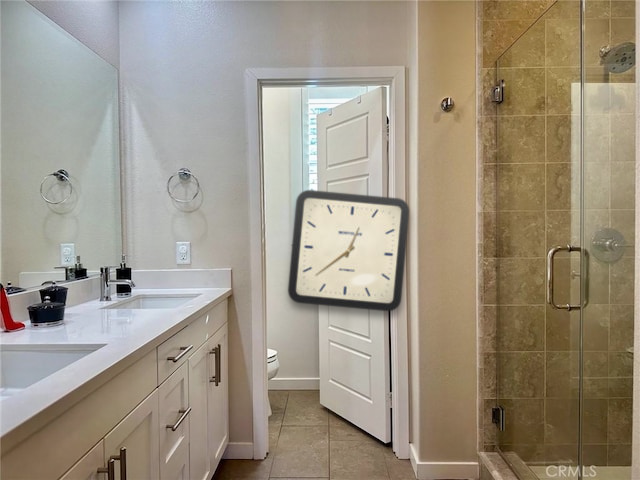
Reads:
h=12 m=38
